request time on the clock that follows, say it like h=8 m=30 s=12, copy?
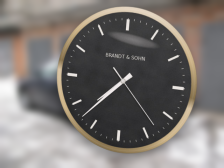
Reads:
h=7 m=37 s=23
